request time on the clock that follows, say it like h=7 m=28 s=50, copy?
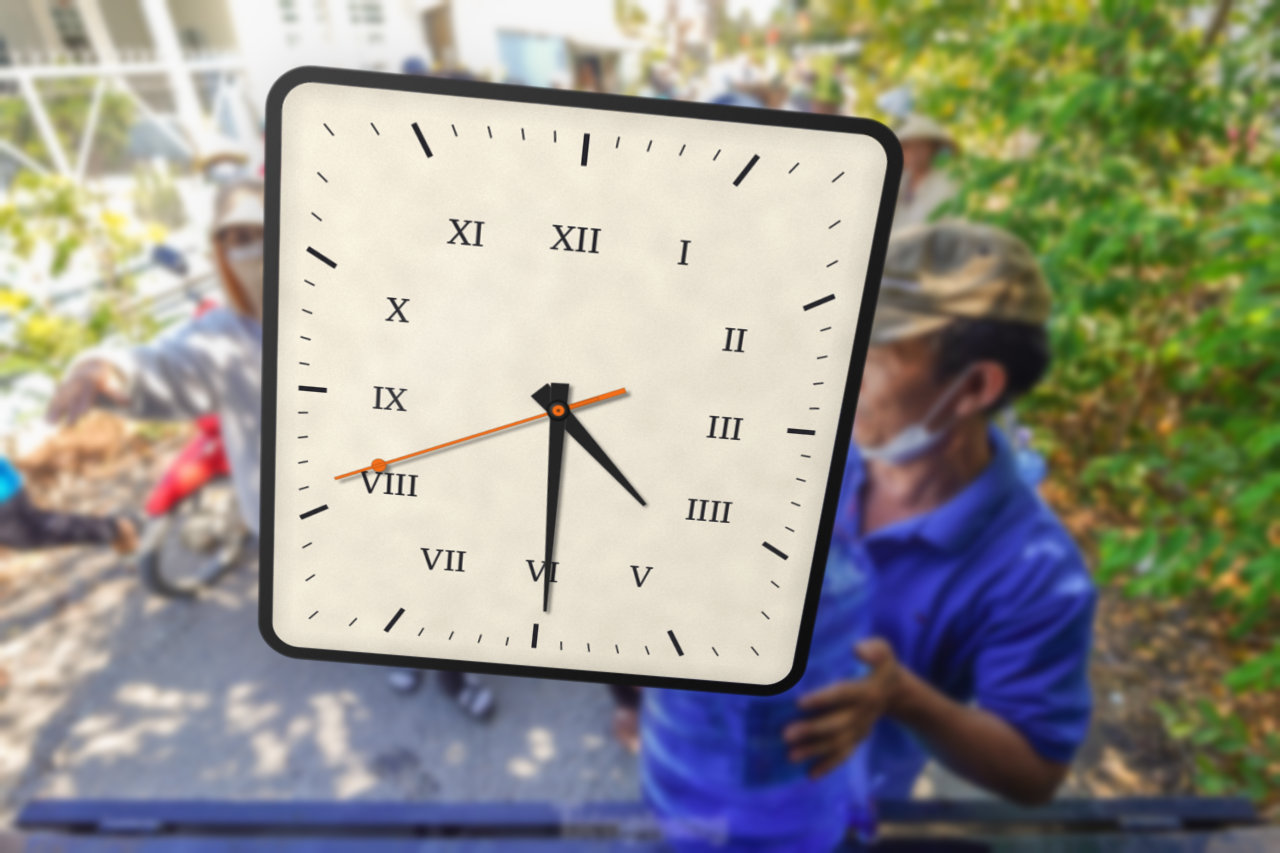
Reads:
h=4 m=29 s=41
